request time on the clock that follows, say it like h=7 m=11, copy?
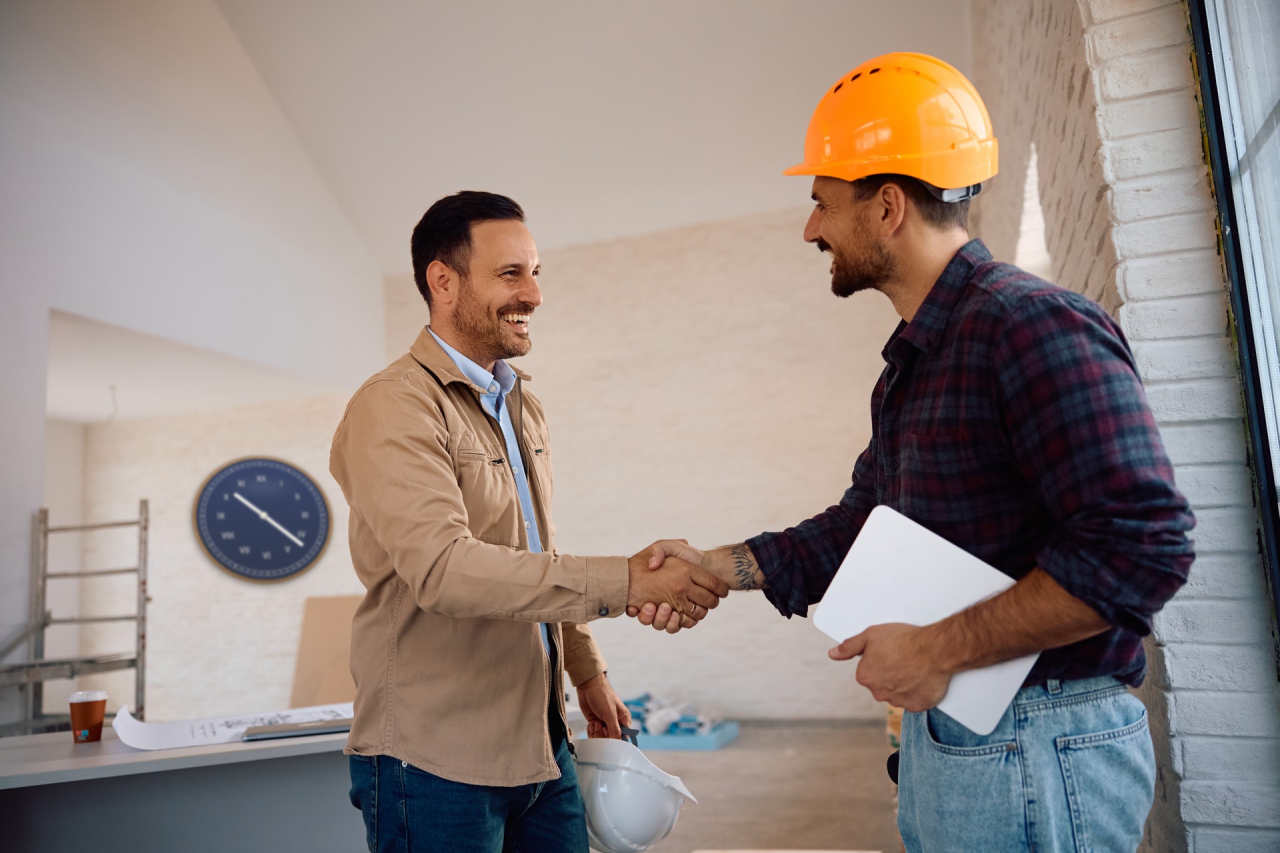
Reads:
h=10 m=22
